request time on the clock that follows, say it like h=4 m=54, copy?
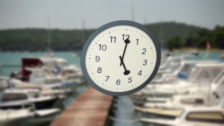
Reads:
h=5 m=1
